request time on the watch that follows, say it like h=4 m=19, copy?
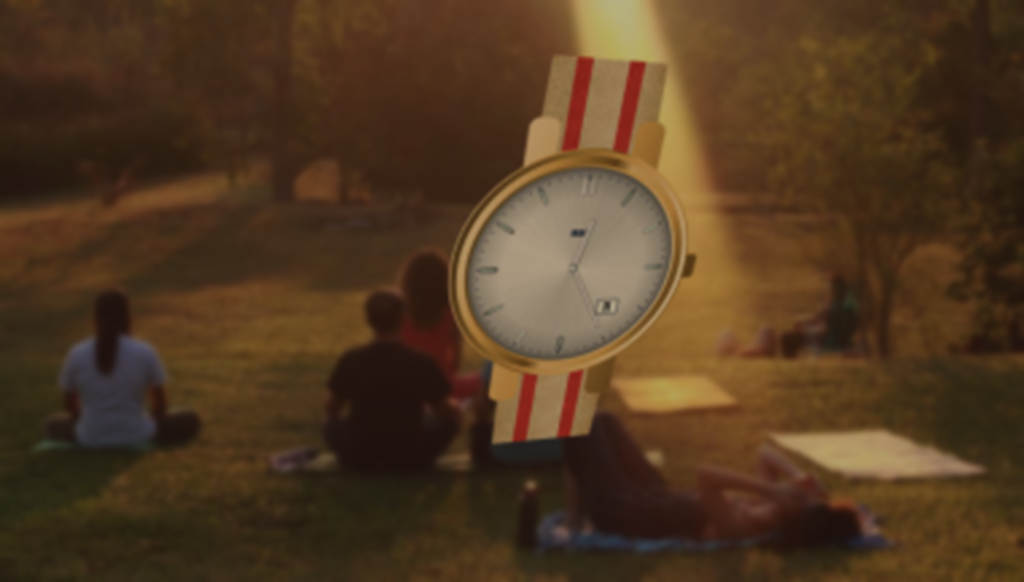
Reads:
h=12 m=25
